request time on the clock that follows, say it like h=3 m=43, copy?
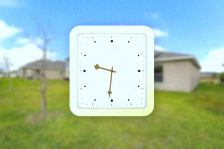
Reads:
h=9 m=31
